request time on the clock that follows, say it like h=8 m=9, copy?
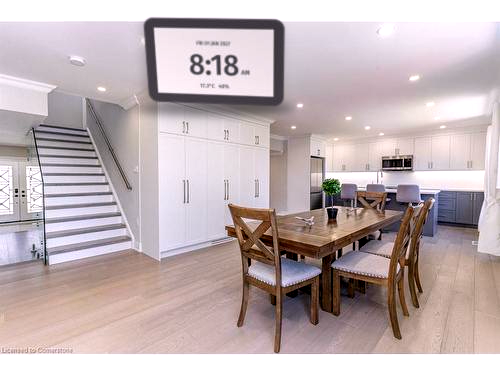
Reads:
h=8 m=18
